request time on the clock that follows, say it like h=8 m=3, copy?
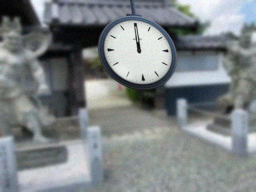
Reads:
h=12 m=0
